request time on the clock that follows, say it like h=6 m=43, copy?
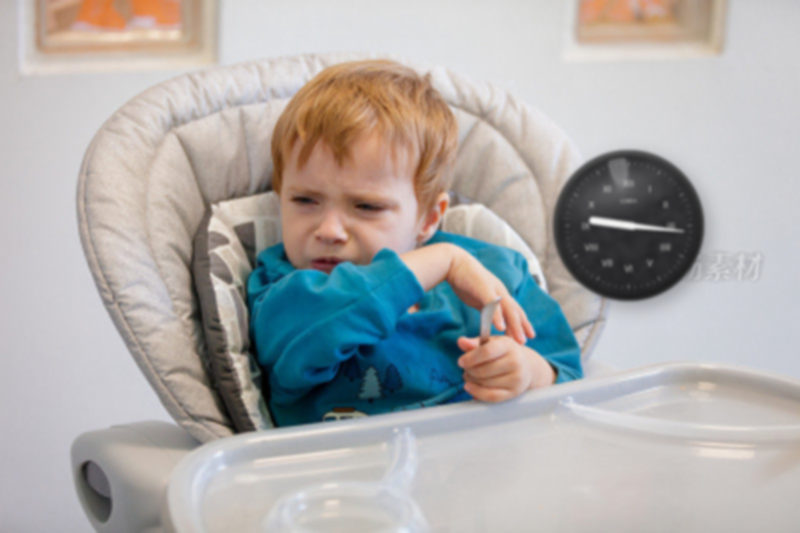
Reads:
h=9 m=16
